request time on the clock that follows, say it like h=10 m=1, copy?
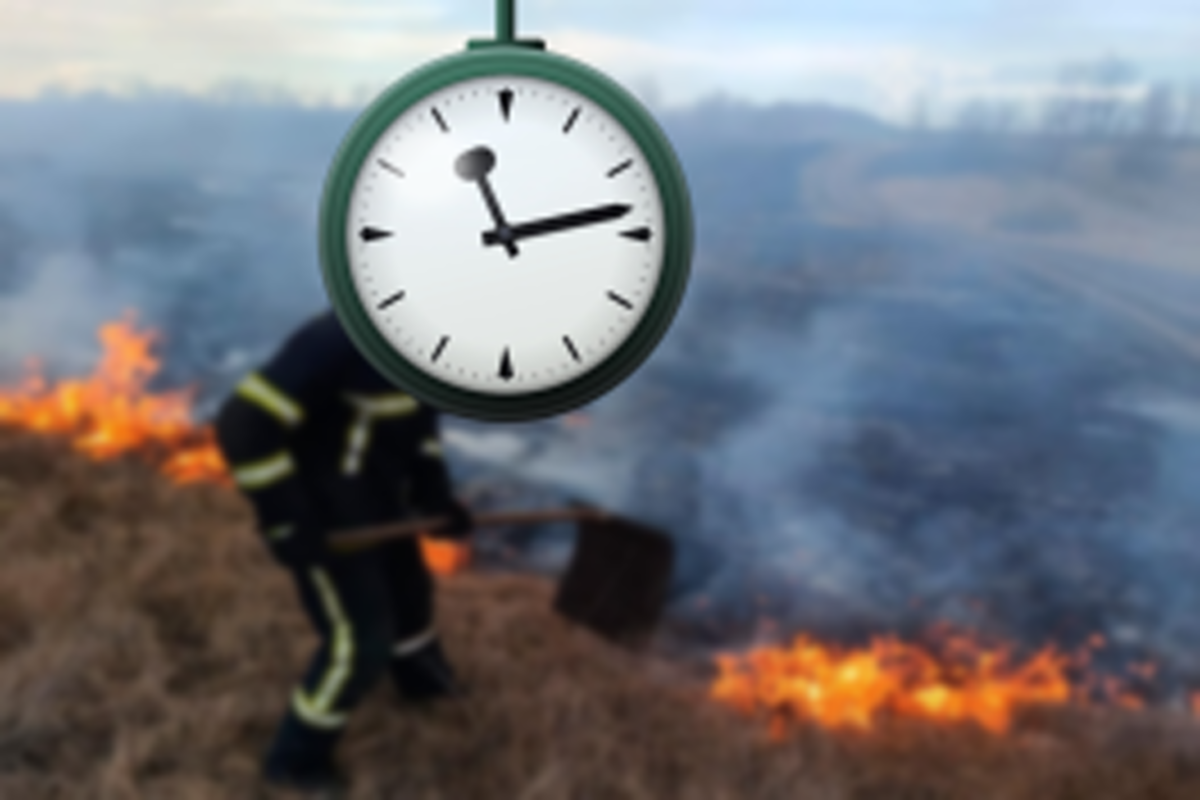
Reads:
h=11 m=13
